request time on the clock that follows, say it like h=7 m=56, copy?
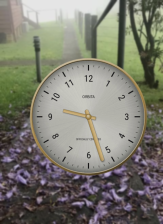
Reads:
h=9 m=27
